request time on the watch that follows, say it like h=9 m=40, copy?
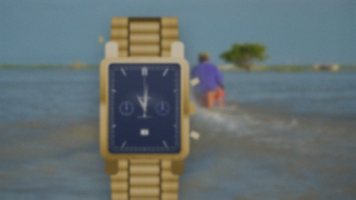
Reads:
h=11 m=1
